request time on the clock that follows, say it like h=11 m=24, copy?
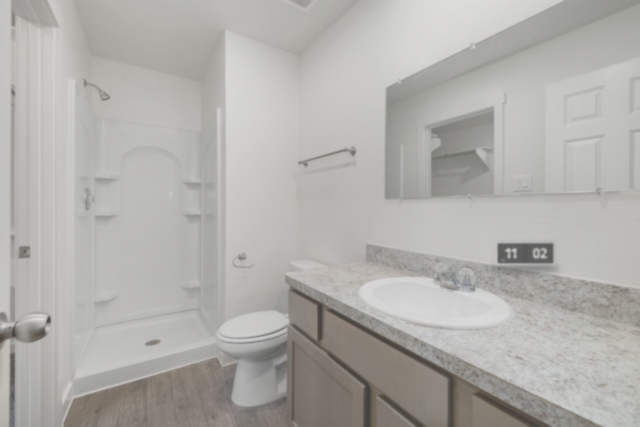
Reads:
h=11 m=2
